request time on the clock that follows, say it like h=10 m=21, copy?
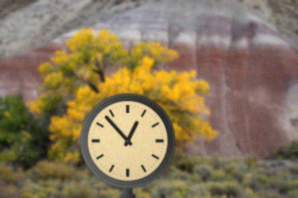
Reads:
h=12 m=53
